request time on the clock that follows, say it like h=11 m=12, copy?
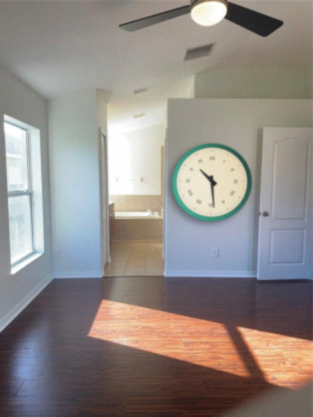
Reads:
h=10 m=29
